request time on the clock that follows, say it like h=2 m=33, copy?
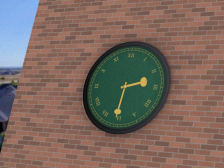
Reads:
h=2 m=31
